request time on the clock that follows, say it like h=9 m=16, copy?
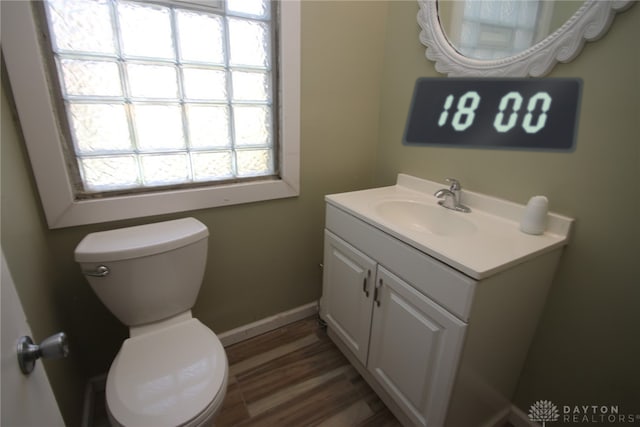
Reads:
h=18 m=0
